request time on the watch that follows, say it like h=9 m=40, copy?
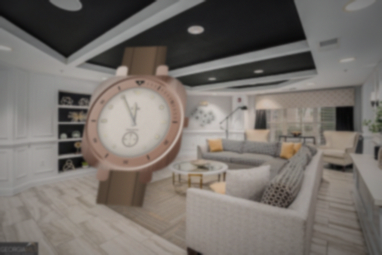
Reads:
h=11 m=55
